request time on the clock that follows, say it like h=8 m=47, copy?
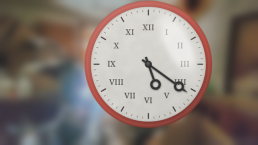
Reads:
h=5 m=21
